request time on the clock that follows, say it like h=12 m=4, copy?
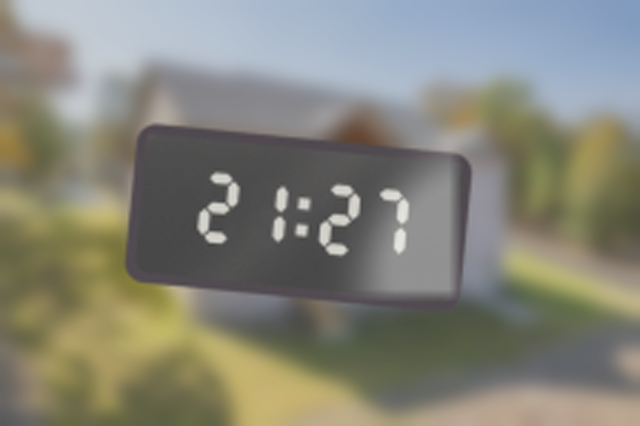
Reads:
h=21 m=27
